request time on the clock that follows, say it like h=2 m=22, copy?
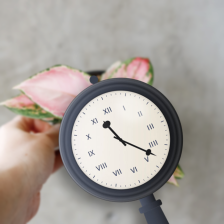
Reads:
h=11 m=23
